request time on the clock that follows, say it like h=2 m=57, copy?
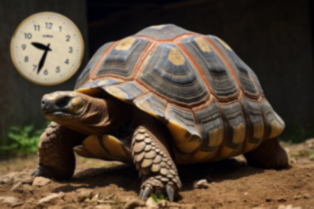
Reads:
h=9 m=33
